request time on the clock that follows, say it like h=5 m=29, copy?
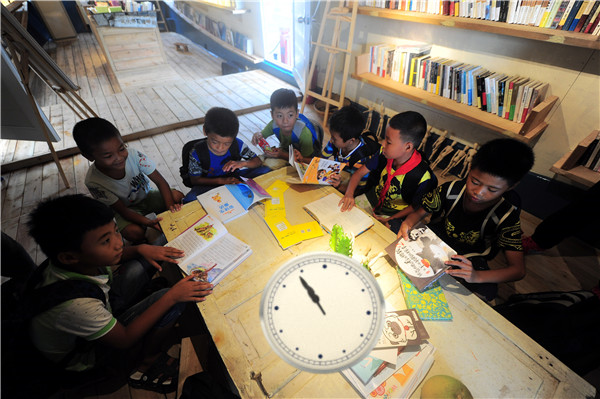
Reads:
h=10 m=54
